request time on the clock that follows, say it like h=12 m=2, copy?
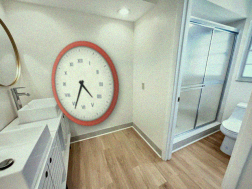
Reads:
h=4 m=34
